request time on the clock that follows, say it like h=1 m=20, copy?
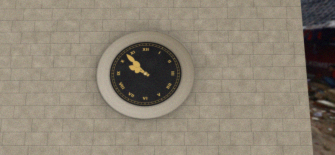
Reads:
h=9 m=53
